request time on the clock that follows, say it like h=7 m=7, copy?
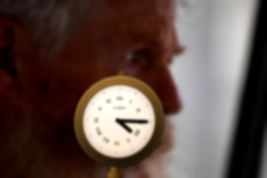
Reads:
h=4 m=15
